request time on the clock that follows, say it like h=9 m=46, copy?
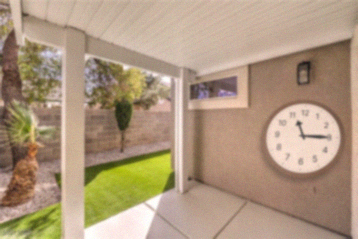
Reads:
h=11 m=15
